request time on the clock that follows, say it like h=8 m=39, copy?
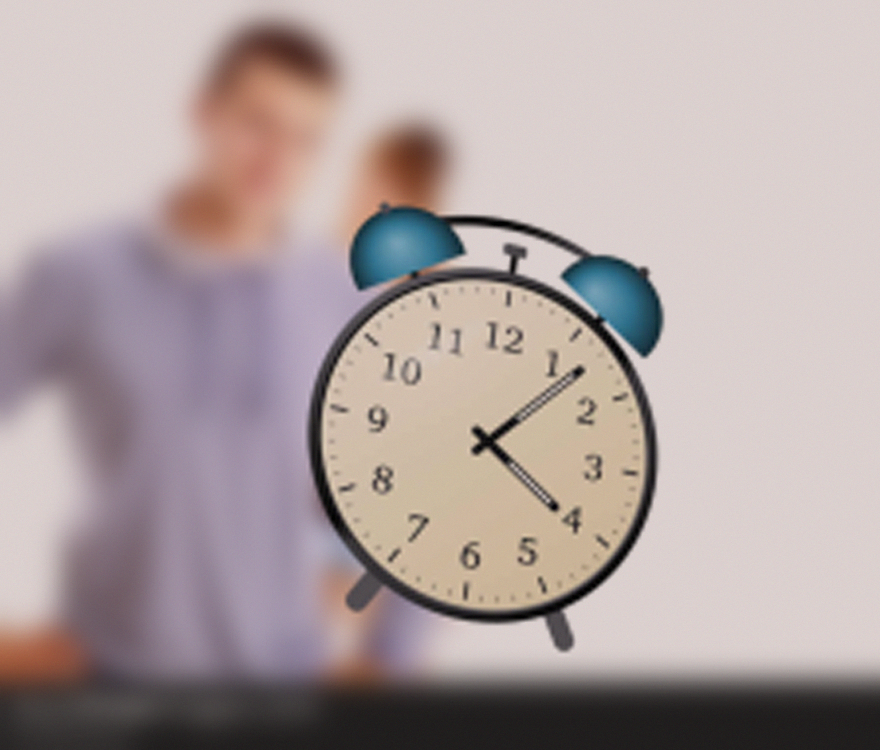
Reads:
h=4 m=7
